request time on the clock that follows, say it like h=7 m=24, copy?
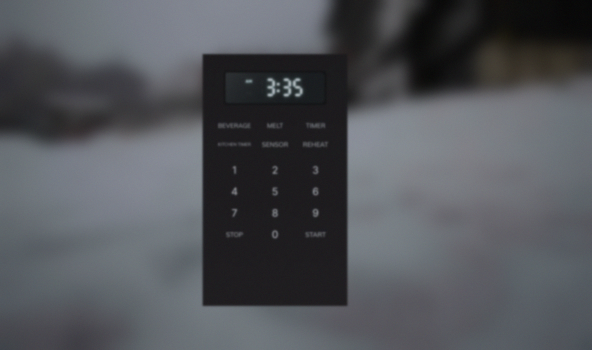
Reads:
h=3 m=35
